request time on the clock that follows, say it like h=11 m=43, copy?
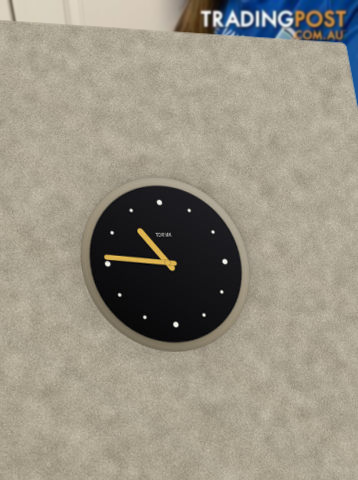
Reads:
h=10 m=46
